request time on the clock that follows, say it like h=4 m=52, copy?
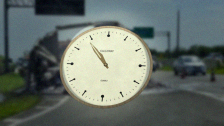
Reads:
h=10 m=54
